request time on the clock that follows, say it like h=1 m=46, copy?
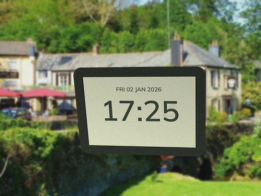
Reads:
h=17 m=25
